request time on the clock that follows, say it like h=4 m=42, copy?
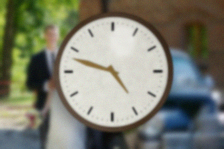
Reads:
h=4 m=48
